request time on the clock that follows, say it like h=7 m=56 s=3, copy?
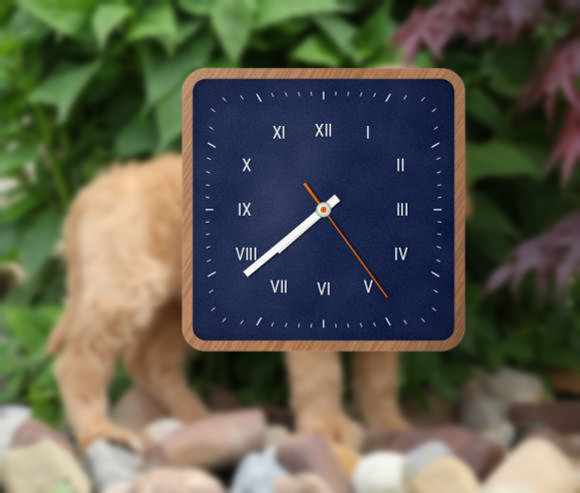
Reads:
h=7 m=38 s=24
